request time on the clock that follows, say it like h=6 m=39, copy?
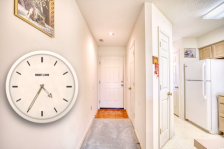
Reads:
h=4 m=35
